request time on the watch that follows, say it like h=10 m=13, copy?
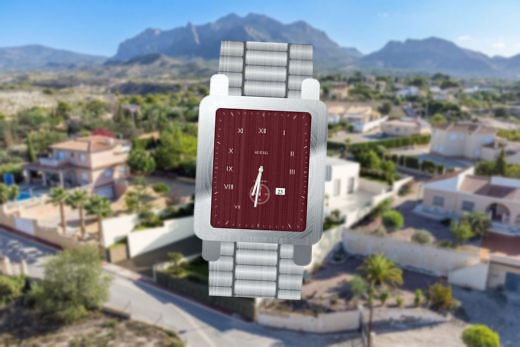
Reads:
h=6 m=31
